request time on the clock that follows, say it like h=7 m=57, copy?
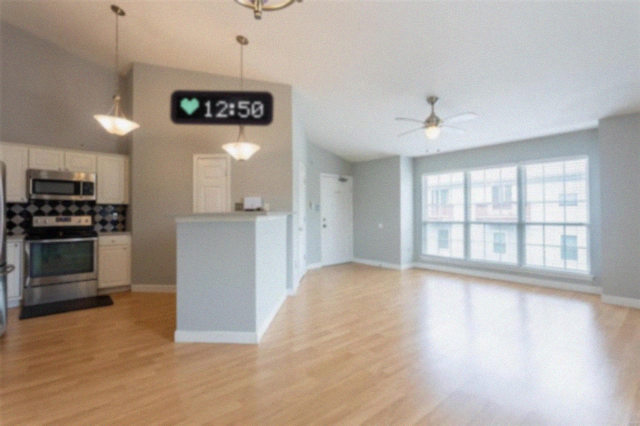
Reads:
h=12 m=50
